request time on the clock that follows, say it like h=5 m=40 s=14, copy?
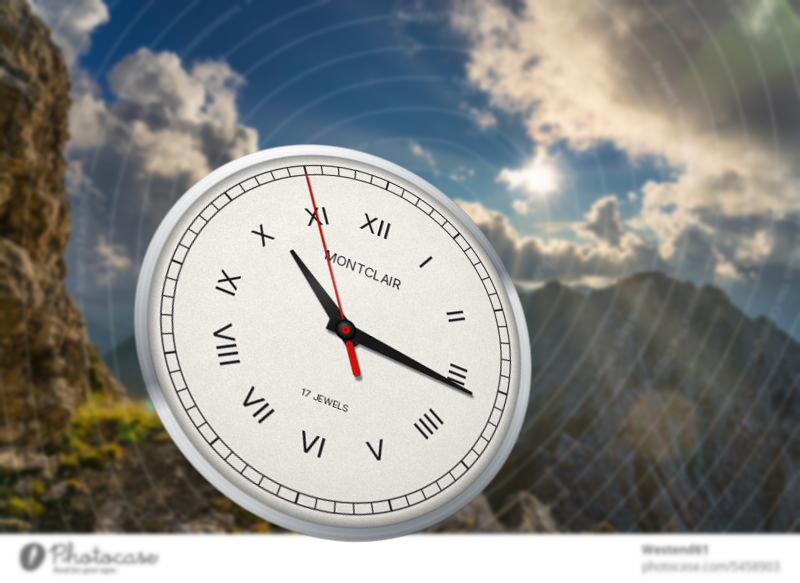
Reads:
h=10 m=15 s=55
